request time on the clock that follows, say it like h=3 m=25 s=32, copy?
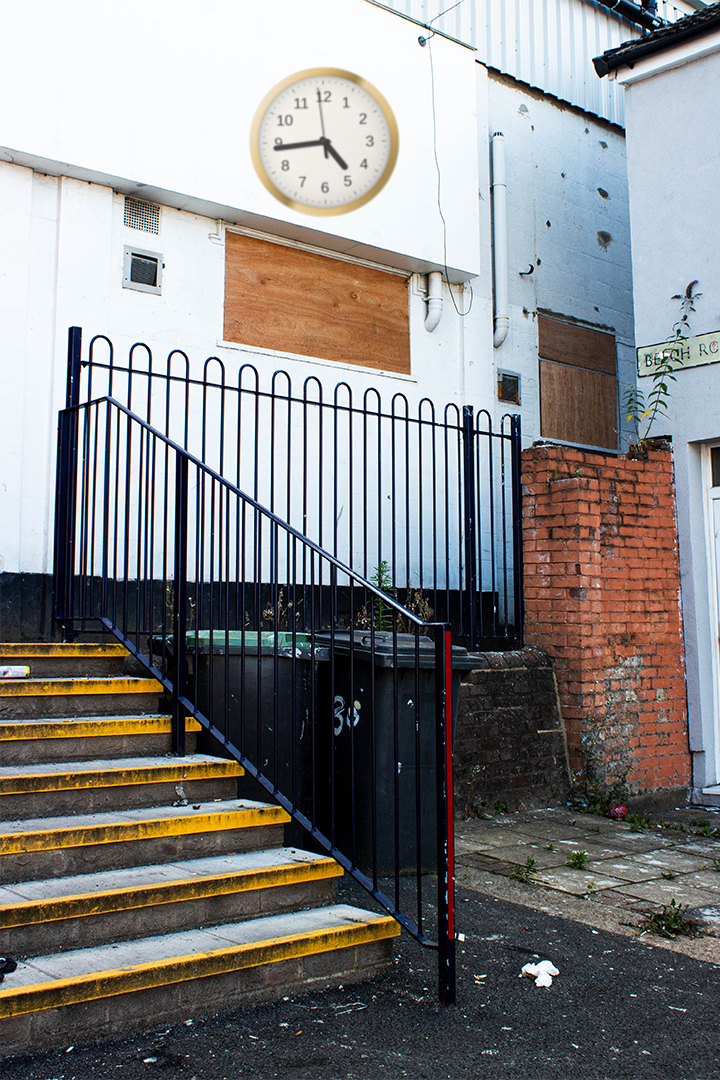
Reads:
h=4 m=43 s=59
